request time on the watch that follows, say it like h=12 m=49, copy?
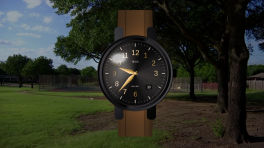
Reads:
h=9 m=37
